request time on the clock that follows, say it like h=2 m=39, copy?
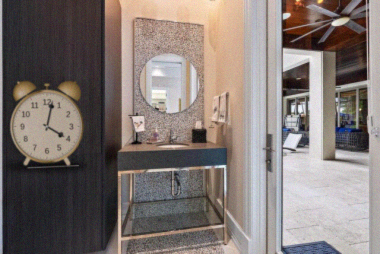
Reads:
h=4 m=2
